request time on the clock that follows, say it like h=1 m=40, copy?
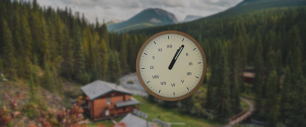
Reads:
h=1 m=6
